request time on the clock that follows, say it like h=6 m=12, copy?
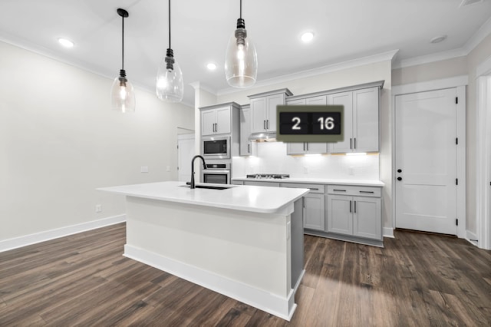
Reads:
h=2 m=16
